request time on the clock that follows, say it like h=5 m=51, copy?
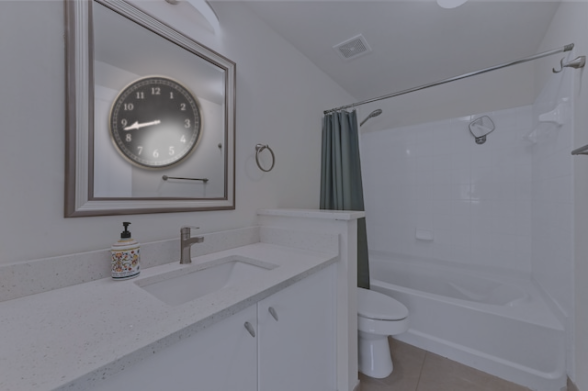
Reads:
h=8 m=43
